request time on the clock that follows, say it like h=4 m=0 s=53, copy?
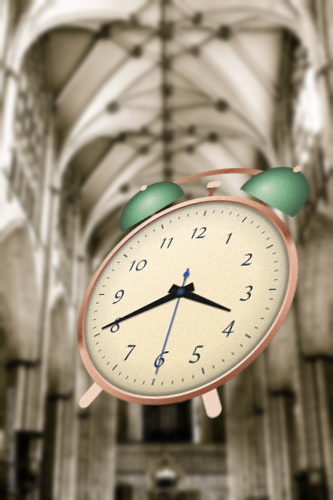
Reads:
h=3 m=40 s=30
